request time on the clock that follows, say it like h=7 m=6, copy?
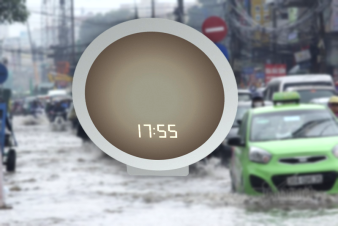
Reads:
h=17 m=55
